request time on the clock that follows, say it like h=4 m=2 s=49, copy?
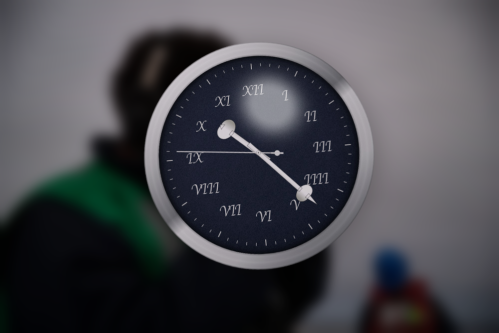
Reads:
h=10 m=22 s=46
